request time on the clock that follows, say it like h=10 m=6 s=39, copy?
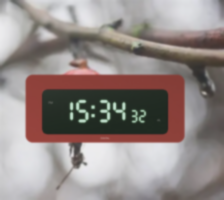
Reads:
h=15 m=34 s=32
